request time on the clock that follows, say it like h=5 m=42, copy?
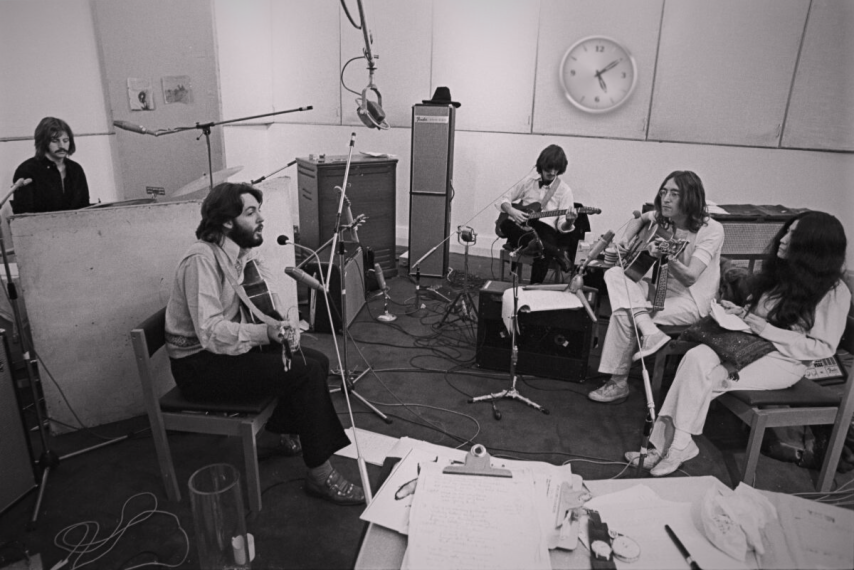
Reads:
h=5 m=9
